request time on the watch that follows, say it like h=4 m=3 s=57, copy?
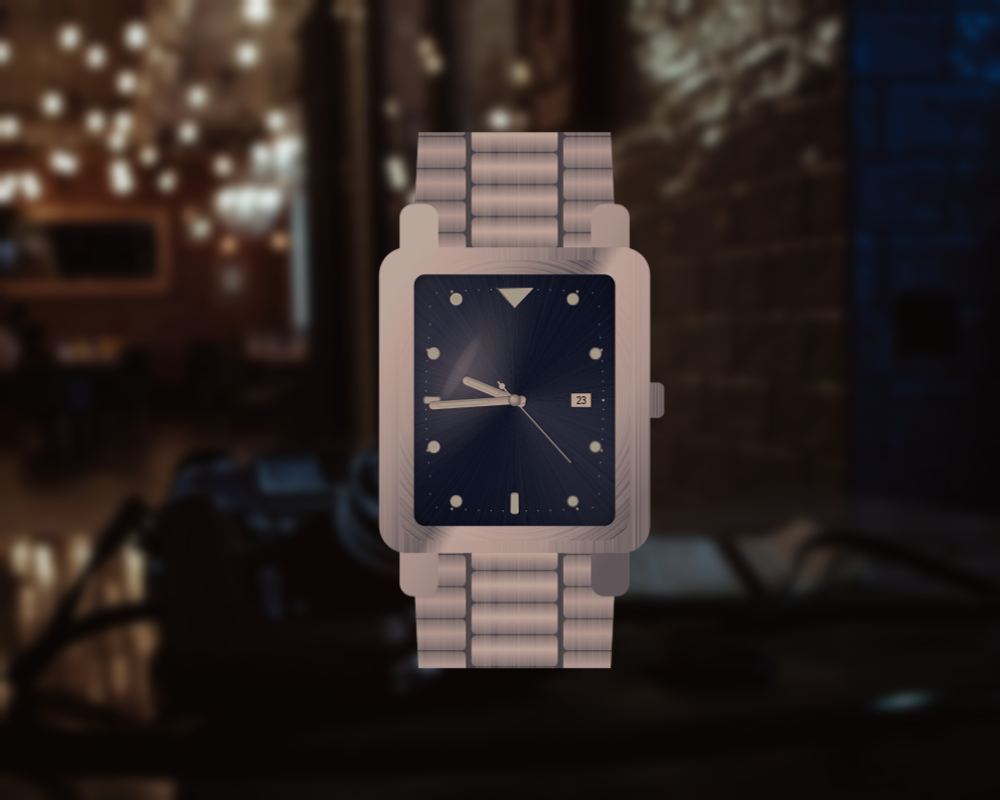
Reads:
h=9 m=44 s=23
